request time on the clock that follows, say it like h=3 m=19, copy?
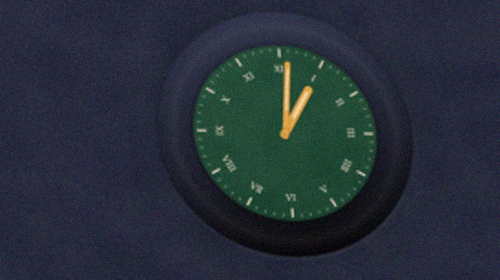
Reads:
h=1 m=1
